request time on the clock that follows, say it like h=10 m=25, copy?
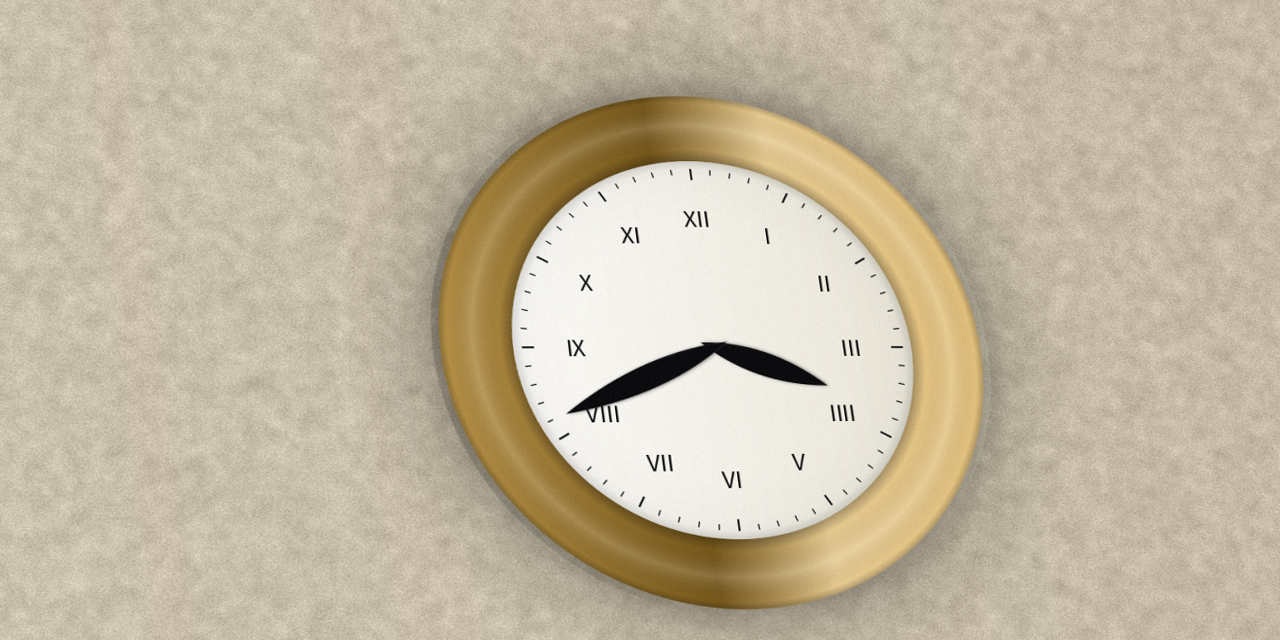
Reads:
h=3 m=41
